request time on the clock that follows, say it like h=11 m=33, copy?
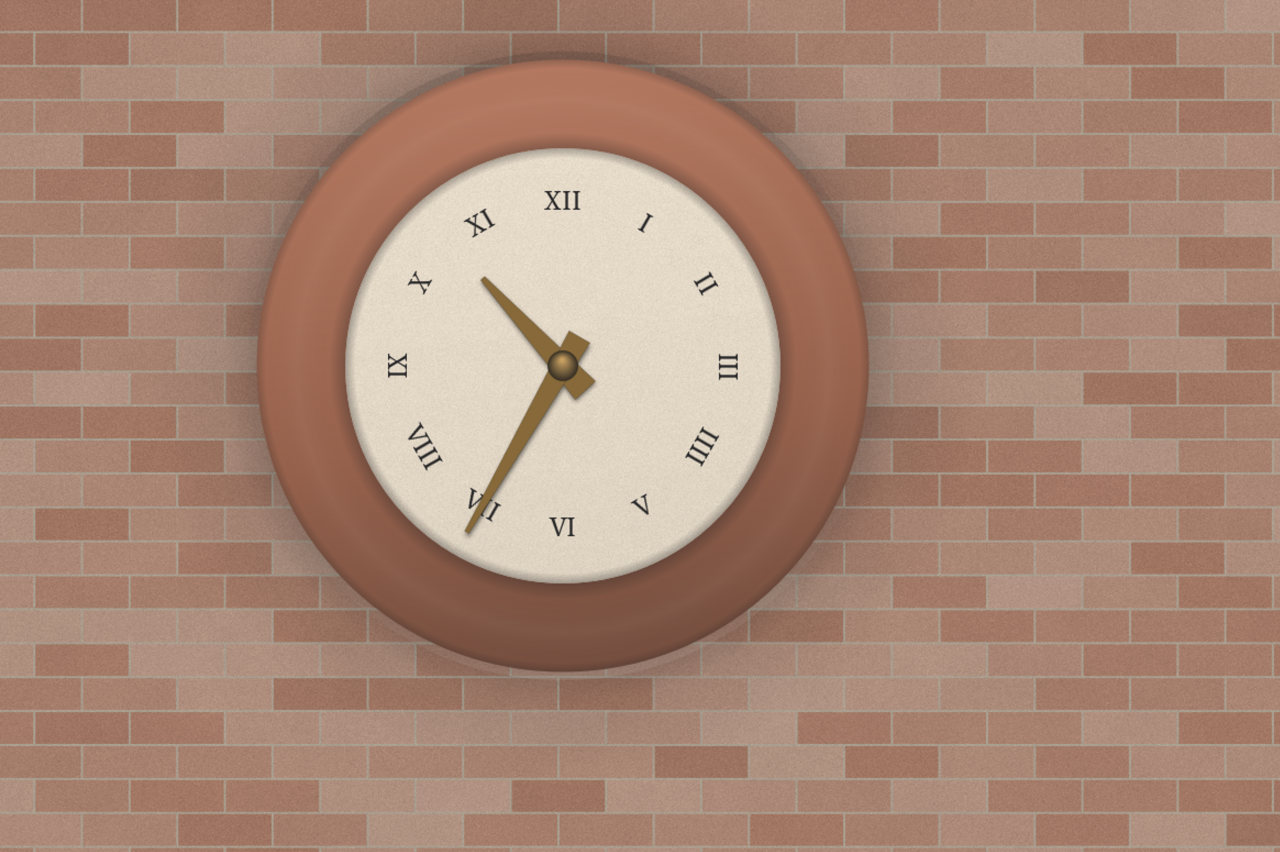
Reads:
h=10 m=35
